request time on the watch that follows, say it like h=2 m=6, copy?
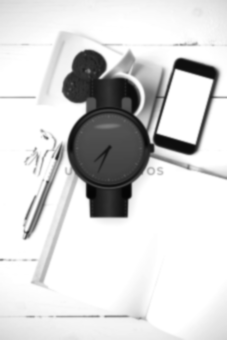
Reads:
h=7 m=34
